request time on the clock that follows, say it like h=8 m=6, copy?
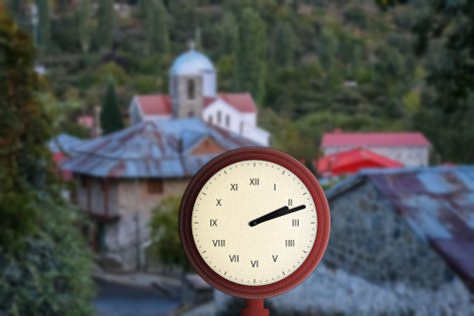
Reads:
h=2 m=12
